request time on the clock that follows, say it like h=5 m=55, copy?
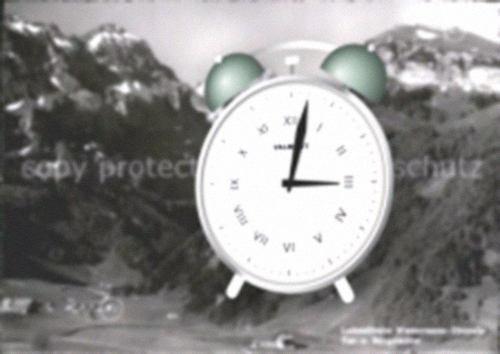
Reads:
h=3 m=2
